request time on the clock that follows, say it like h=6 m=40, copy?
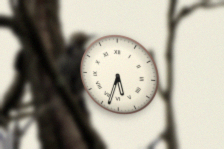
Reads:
h=5 m=33
